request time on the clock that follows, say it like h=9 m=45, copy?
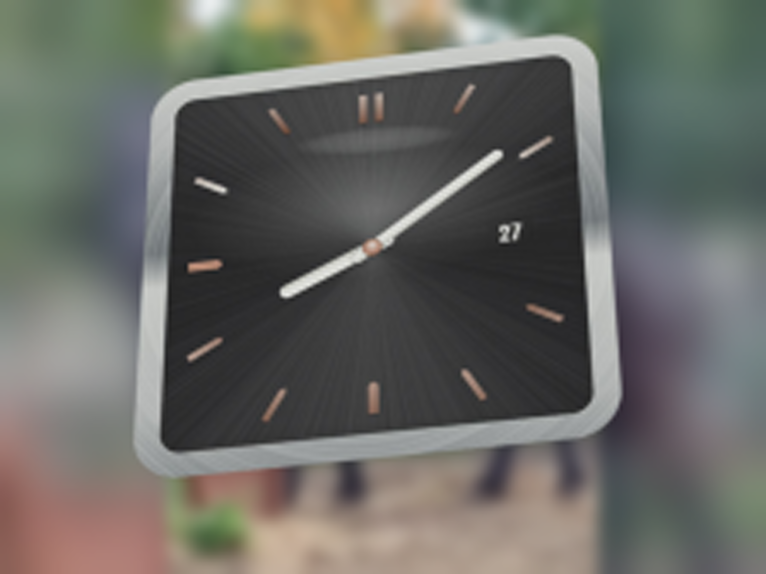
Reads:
h=8 m=9
